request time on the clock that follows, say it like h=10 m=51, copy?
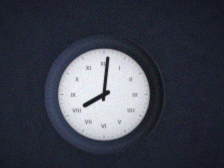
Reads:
h=8 m=1
